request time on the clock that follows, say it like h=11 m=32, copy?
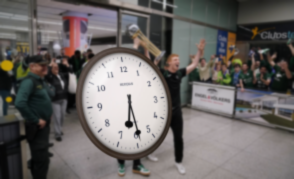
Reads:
h=6 m=29
